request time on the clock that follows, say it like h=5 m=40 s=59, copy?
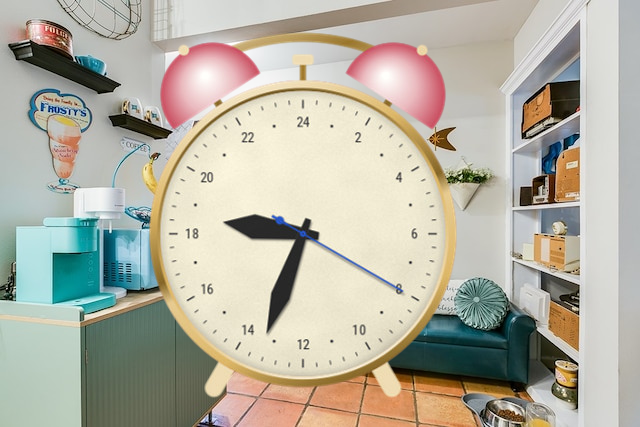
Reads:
h=18 m=33 s=20
